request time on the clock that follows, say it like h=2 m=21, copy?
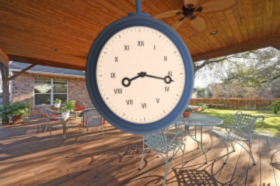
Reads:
h=8 m=17
